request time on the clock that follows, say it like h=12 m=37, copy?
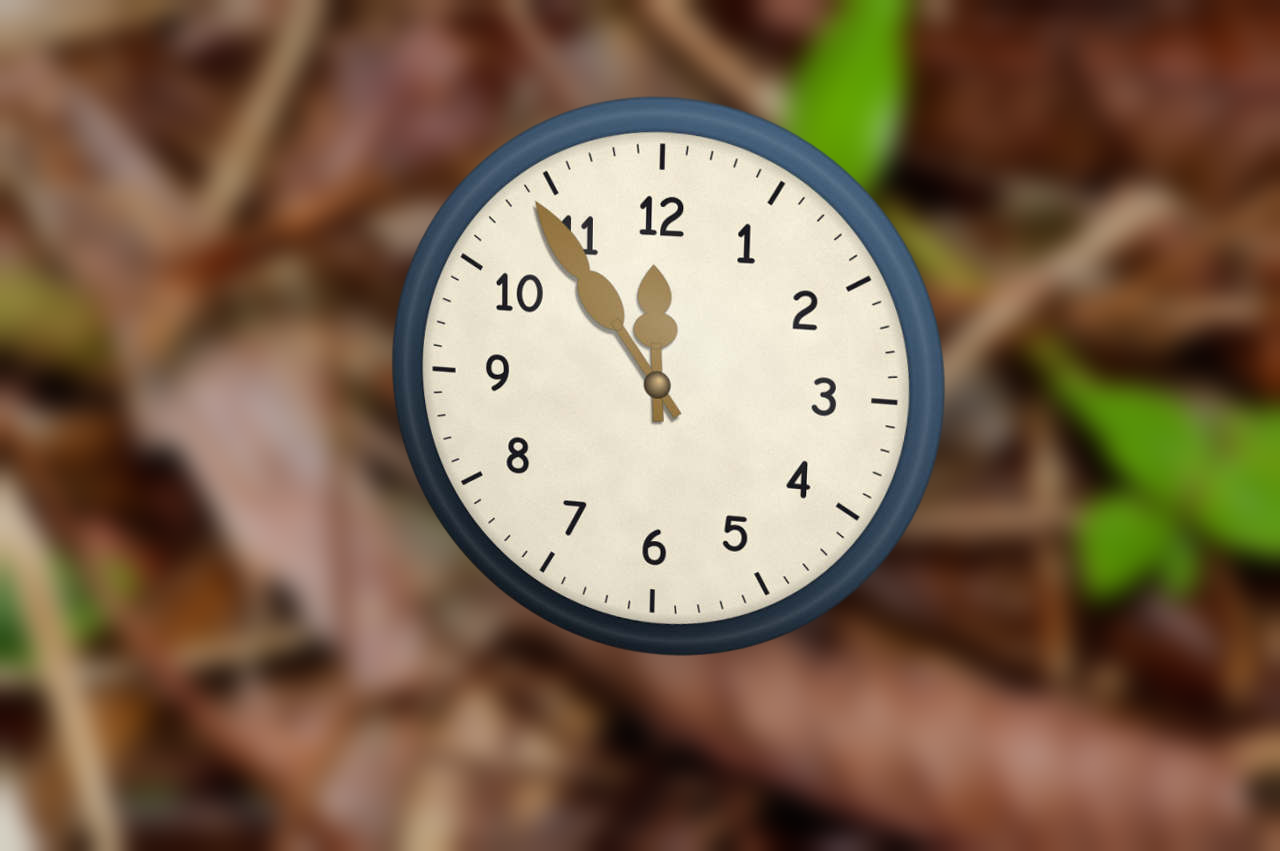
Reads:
h=11 m=54
